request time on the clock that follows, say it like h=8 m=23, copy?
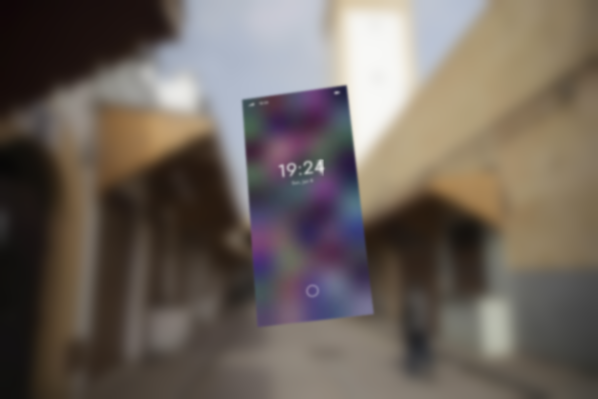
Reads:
h=19 m=24
